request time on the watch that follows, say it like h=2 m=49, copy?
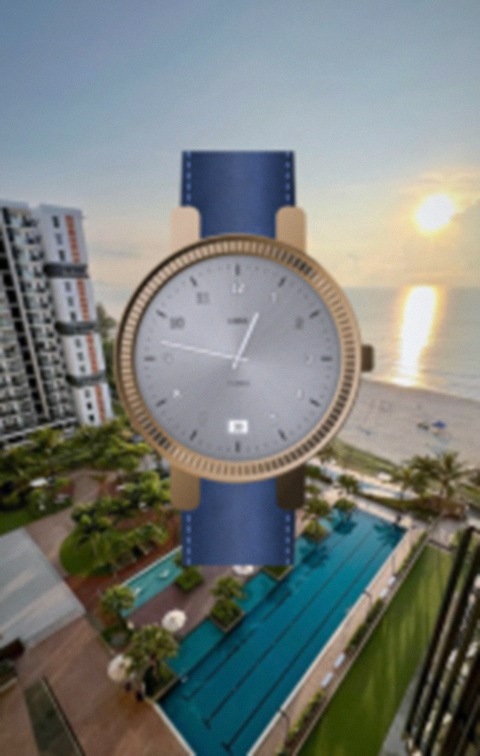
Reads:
h=12 m=47
